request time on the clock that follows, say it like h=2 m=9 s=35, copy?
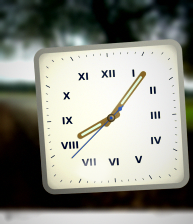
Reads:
h=8 m=6 s=38
